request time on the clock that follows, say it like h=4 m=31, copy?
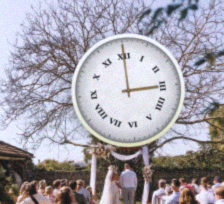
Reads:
h=3 m=0
